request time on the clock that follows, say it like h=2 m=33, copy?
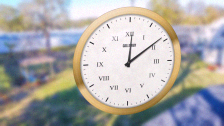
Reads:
h=12 m=9
